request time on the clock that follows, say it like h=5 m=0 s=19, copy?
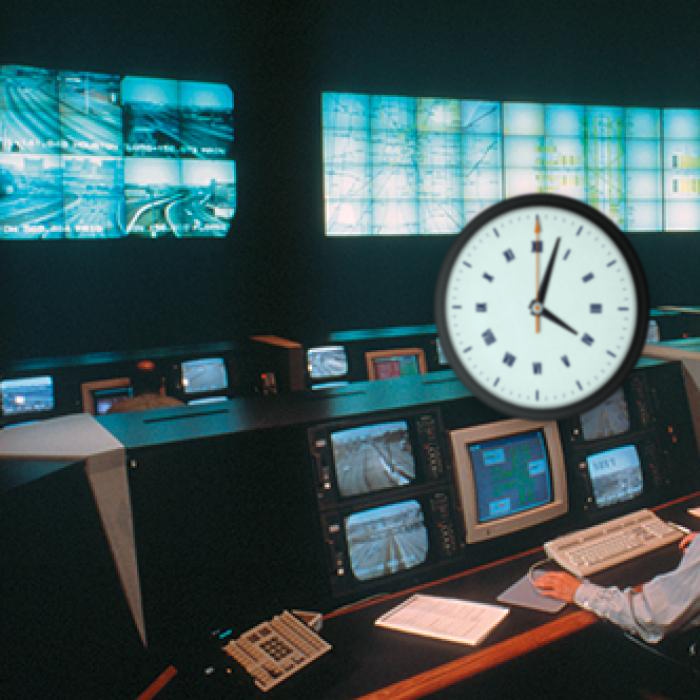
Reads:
h=4 m=3 s=0
